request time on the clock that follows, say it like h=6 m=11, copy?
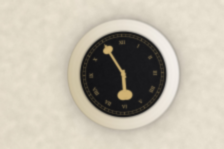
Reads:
h=5 m=55
